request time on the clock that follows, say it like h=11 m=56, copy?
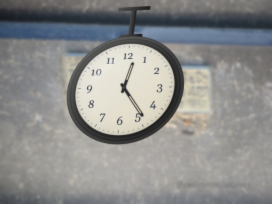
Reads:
h=12 m=24
